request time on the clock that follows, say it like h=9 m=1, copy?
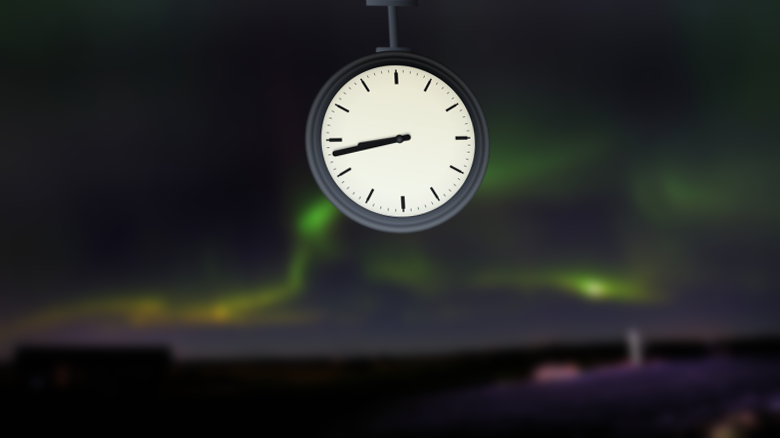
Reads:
h=8 m=43
